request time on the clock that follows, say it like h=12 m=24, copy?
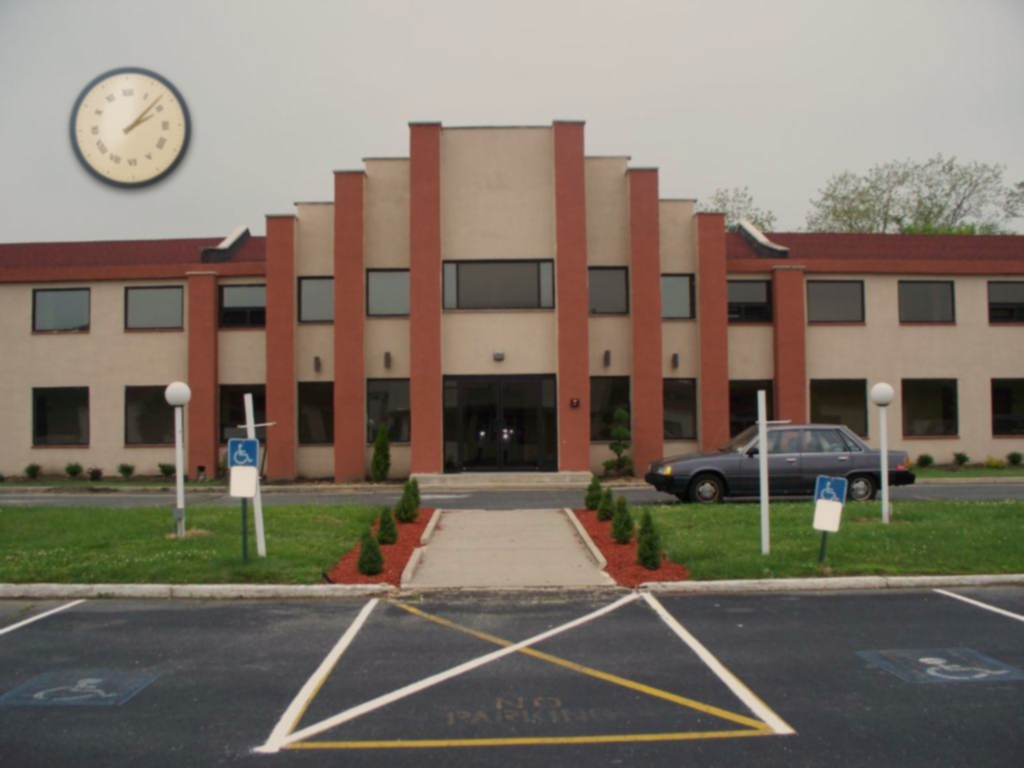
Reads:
h=2 m=8
